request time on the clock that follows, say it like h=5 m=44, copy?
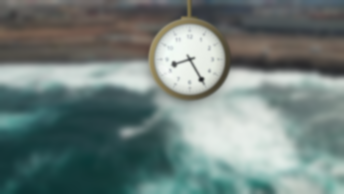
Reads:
h=8 m=25
